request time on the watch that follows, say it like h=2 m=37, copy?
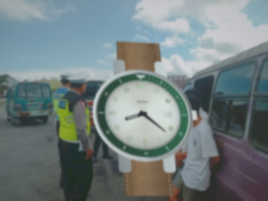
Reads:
h=8 m=22
